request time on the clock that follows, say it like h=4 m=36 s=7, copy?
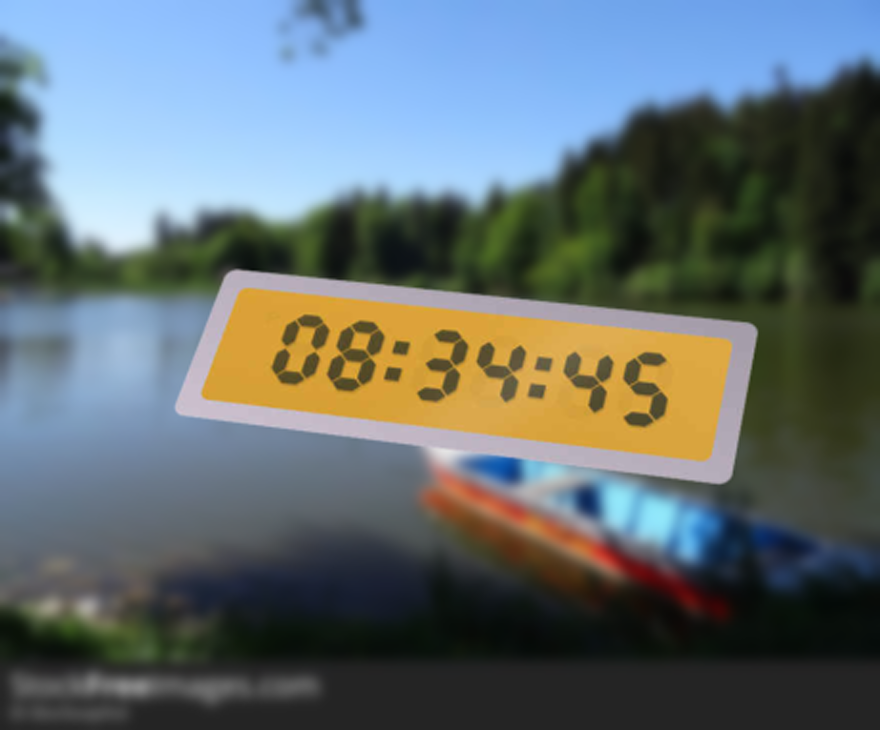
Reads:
h=8 m=34 s=45
